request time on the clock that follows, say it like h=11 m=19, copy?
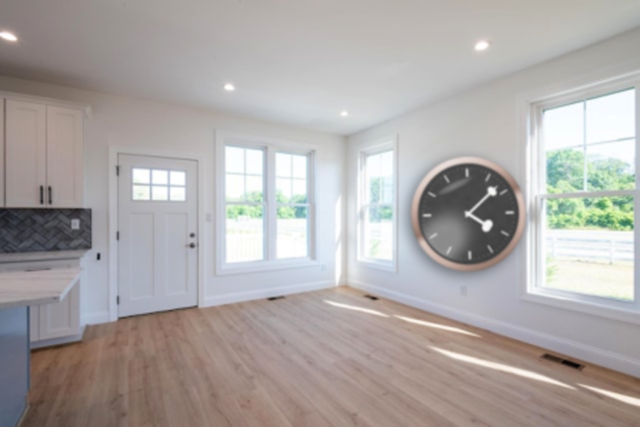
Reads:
h=4 m=8
